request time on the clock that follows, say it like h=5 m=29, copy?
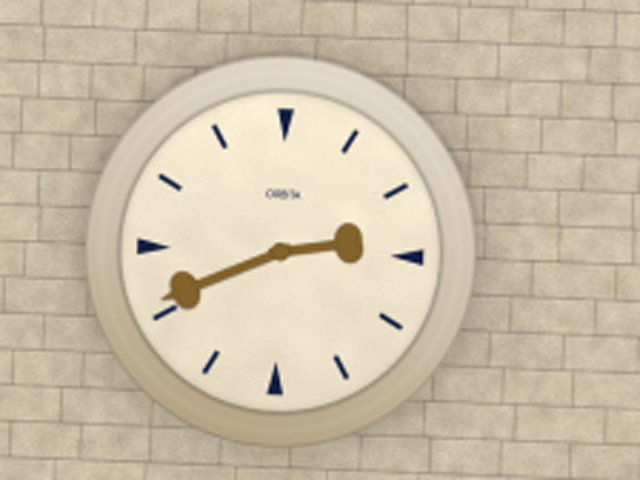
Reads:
h=2 m=41
